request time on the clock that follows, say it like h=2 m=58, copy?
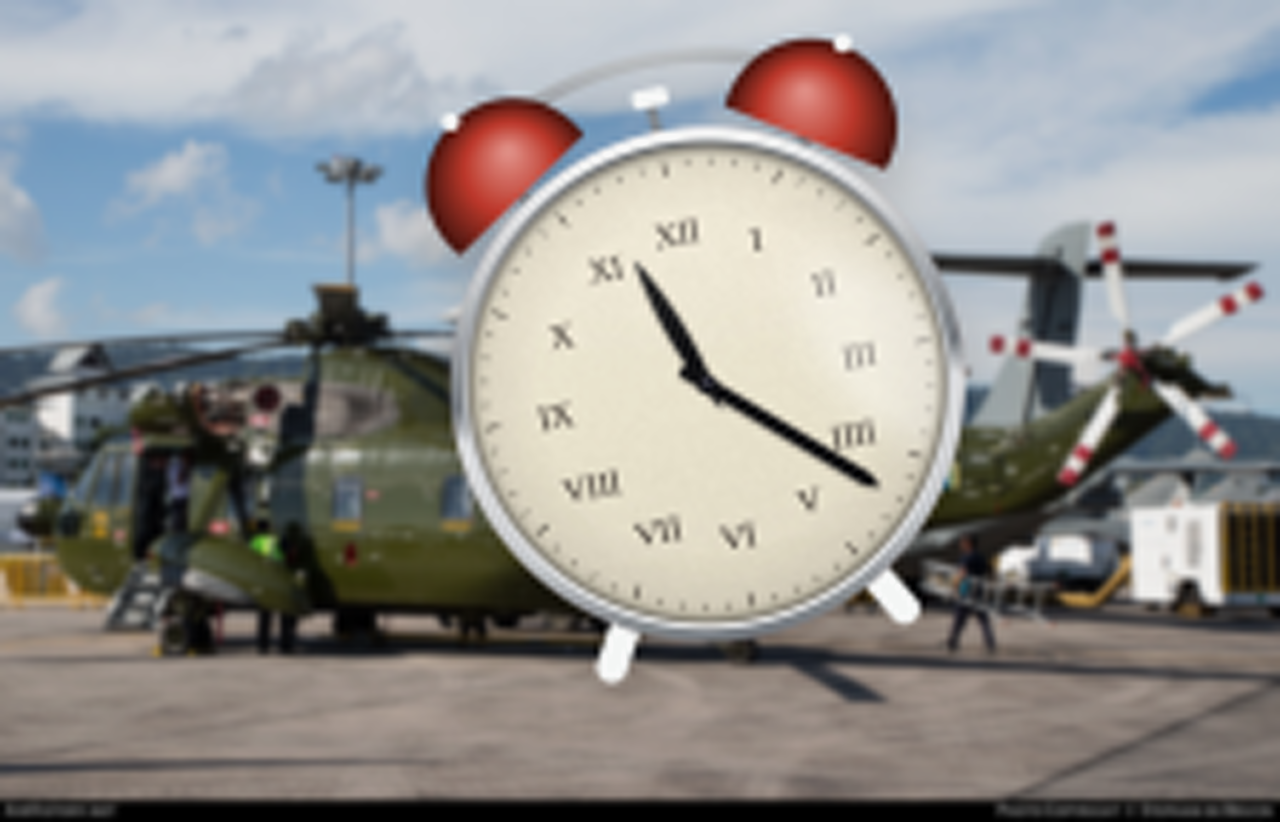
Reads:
h=11 m=22
